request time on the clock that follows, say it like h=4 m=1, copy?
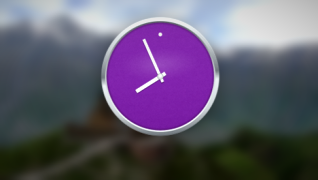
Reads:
h=7 m=56
